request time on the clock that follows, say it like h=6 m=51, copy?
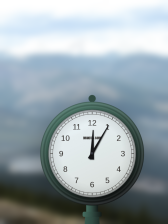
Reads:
h=12 m=5
